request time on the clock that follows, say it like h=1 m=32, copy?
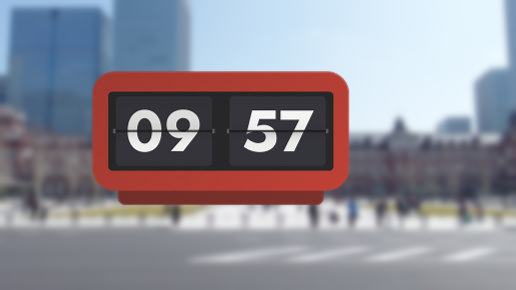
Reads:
h=9 m=57
